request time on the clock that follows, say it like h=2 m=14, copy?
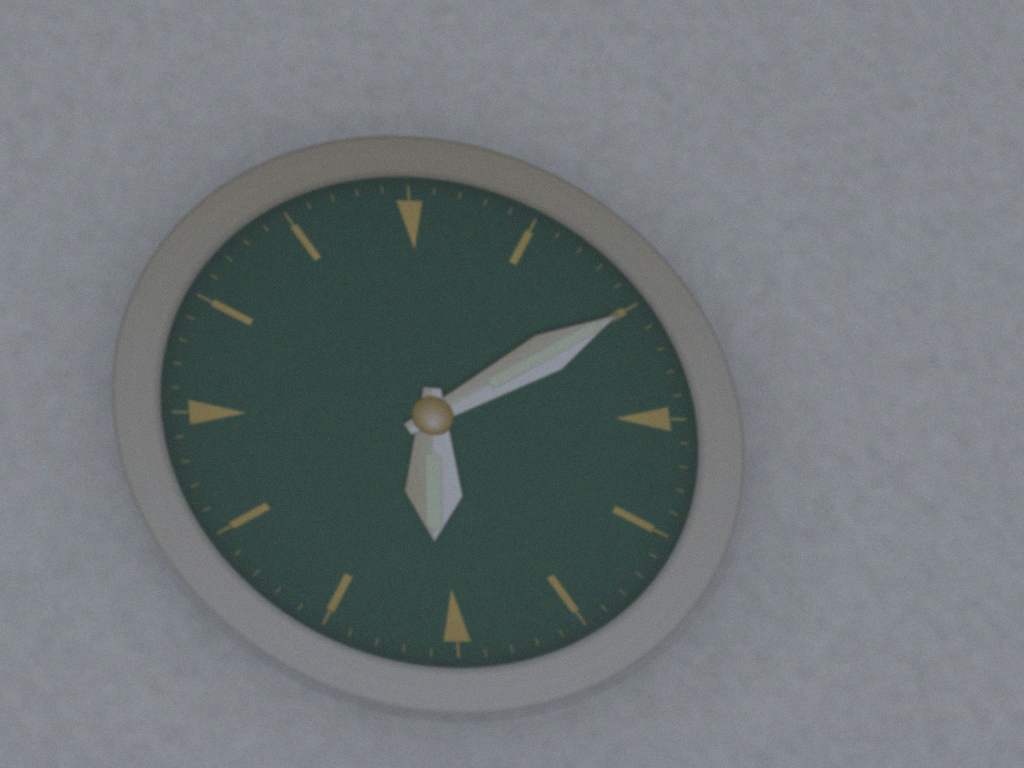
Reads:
h=6 m=10
